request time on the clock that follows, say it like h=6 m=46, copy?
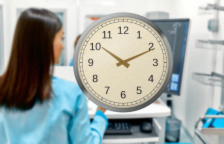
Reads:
h=10 m=11
